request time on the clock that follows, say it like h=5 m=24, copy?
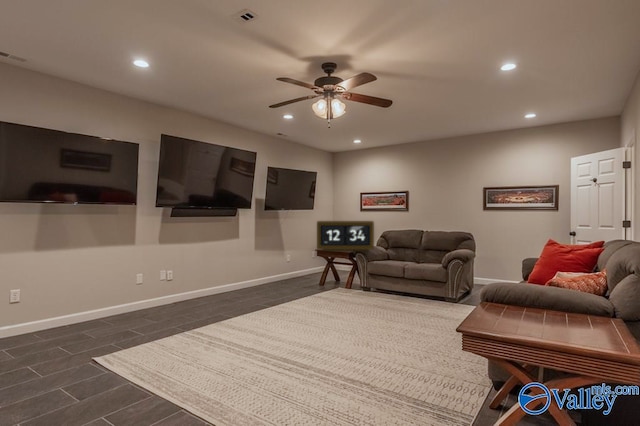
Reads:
h=12 m=34
